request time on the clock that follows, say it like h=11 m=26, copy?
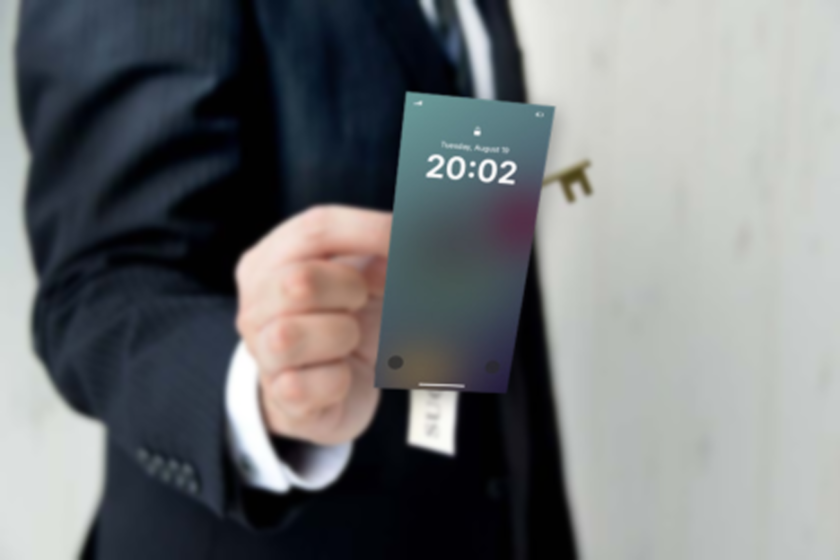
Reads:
h=20 m=2
